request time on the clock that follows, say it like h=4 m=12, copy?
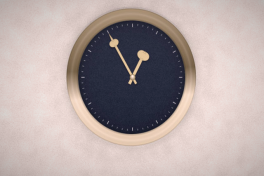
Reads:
h=12 m=55
